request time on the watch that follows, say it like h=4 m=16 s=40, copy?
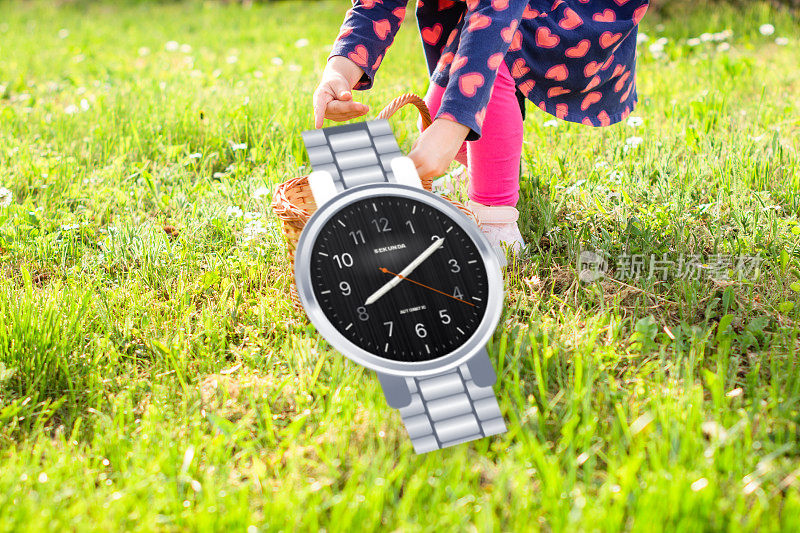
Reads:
h=8 m=10 s=21
